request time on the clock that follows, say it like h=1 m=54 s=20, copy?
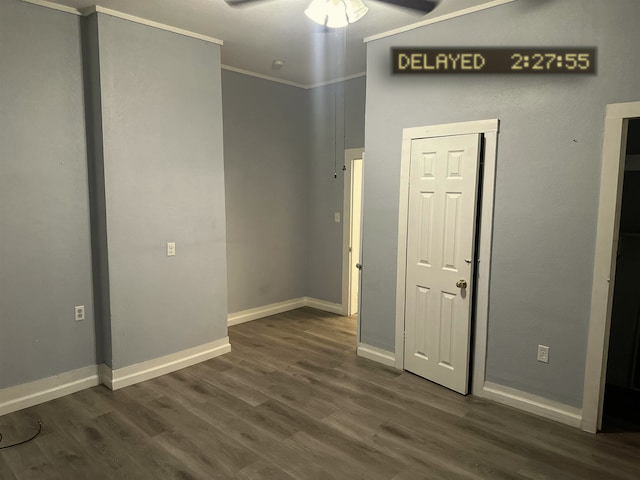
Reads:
h=2 m=27 s=55
